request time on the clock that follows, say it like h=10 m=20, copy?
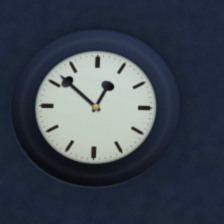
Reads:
h=12 m=52
